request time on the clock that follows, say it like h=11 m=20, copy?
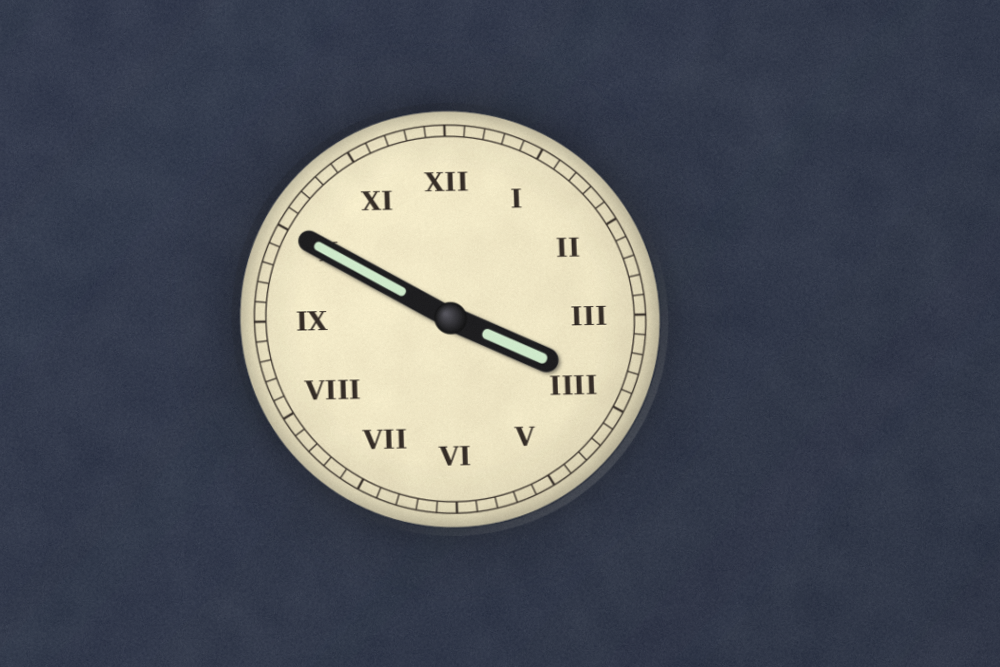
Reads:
h=3 m=50
